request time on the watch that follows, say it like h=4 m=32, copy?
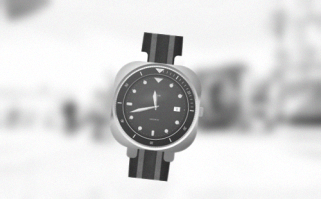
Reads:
h=11 m=42
